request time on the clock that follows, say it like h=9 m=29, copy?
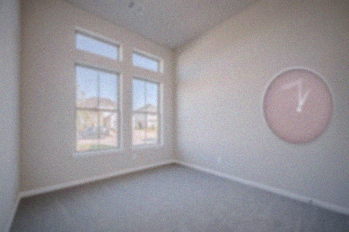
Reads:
h=1 m=0
